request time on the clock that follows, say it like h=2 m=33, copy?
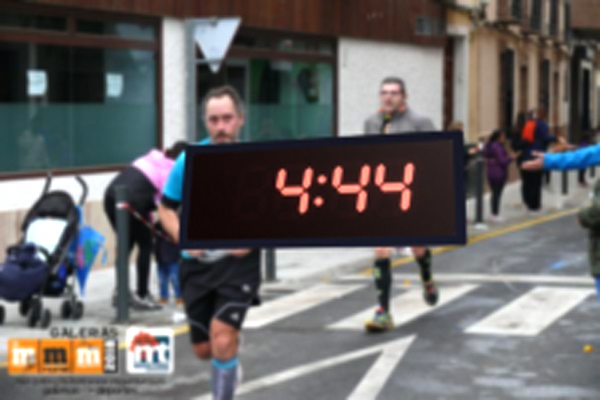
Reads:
h=4 m=44
